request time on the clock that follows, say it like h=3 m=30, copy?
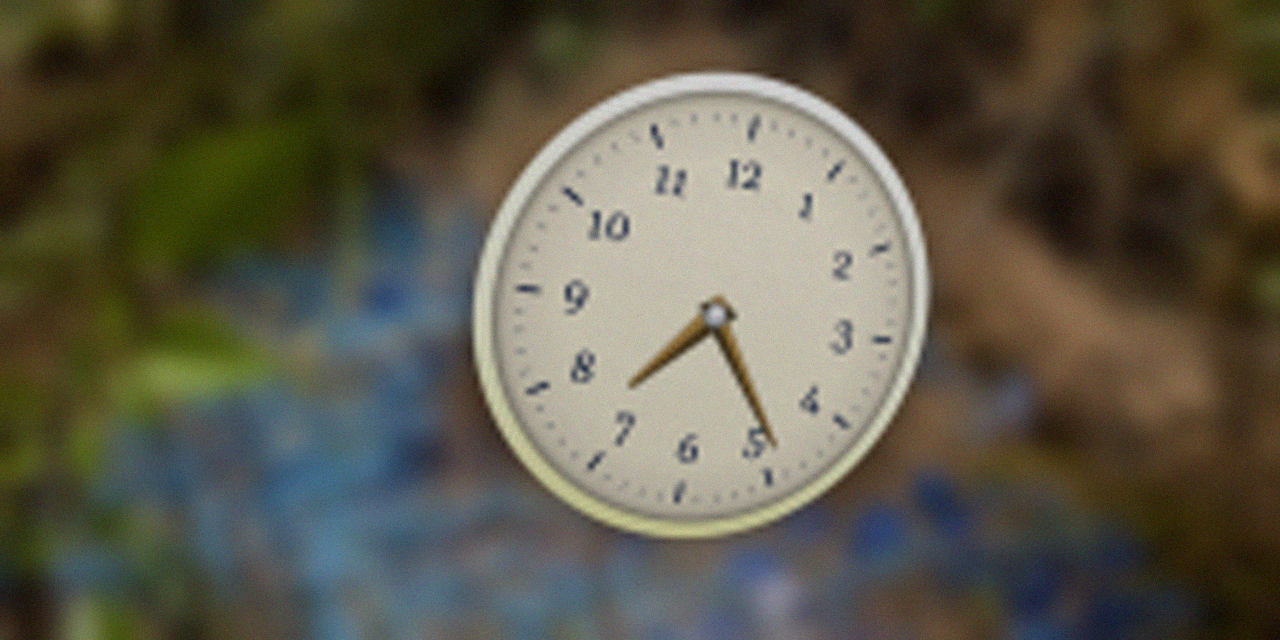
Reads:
h=7 m=24
